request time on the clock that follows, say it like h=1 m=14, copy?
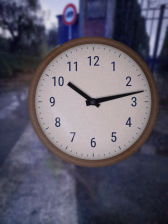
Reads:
h=10 m=13
